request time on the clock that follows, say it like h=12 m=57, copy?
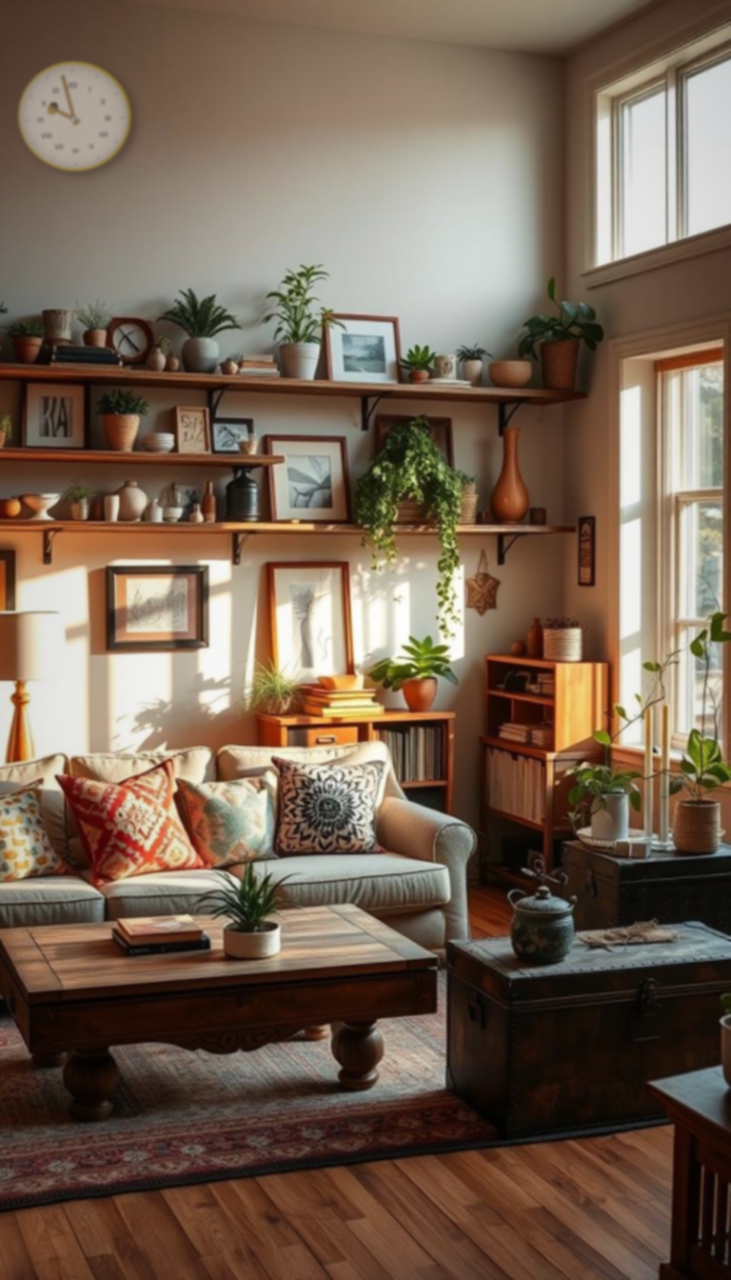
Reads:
h=9 m=58
